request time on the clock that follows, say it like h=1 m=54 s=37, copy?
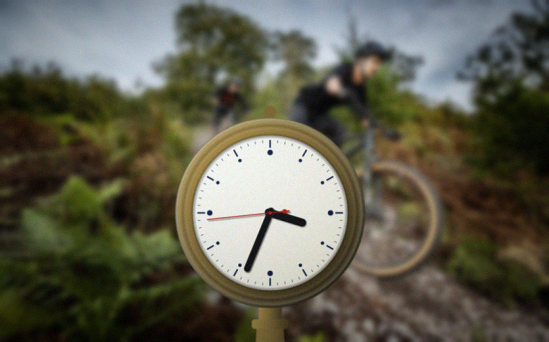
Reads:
h=3 m=33 s=44
